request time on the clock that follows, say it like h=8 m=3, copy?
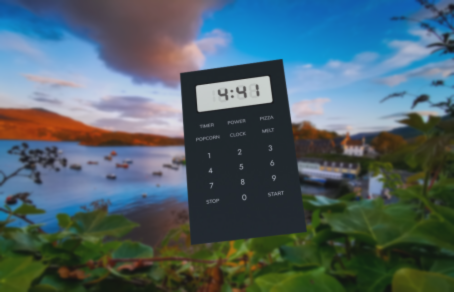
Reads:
h=4 m=41
